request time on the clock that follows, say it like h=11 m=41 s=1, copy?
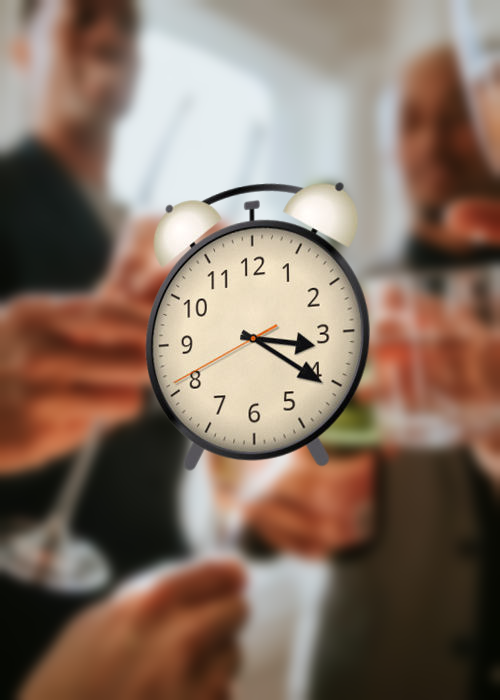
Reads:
h=3 m=20 s=41
